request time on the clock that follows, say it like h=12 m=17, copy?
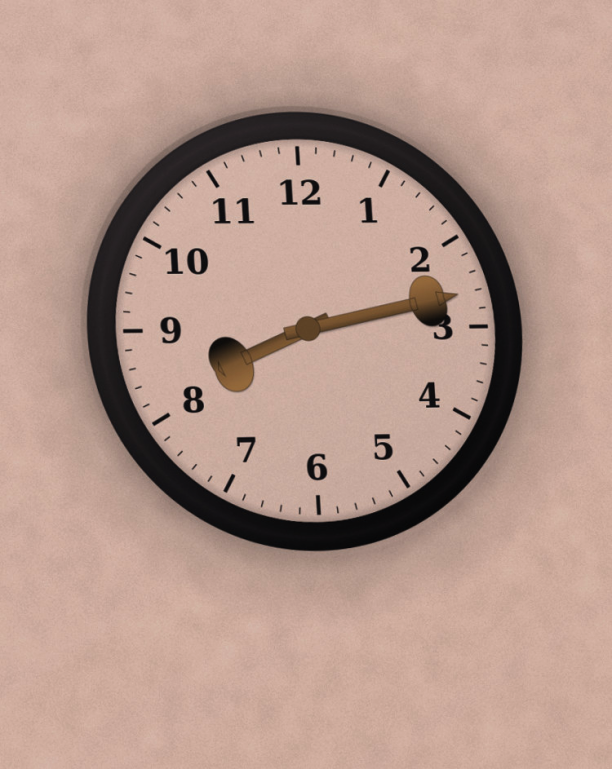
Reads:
h=8 m=13
